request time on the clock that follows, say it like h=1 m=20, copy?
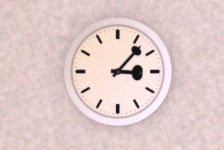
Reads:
h=3 m=7
